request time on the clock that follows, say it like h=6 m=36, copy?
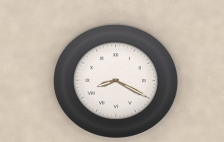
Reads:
h=8 m=20
